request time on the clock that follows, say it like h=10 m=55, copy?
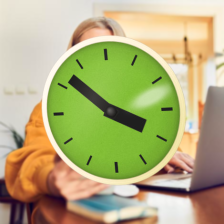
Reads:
h=3 m=52
